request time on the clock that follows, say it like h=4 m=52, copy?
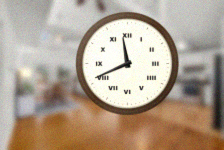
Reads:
h=11 m=41
